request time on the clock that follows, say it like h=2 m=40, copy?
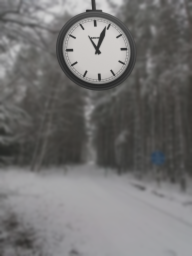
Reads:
h=11 m=4
